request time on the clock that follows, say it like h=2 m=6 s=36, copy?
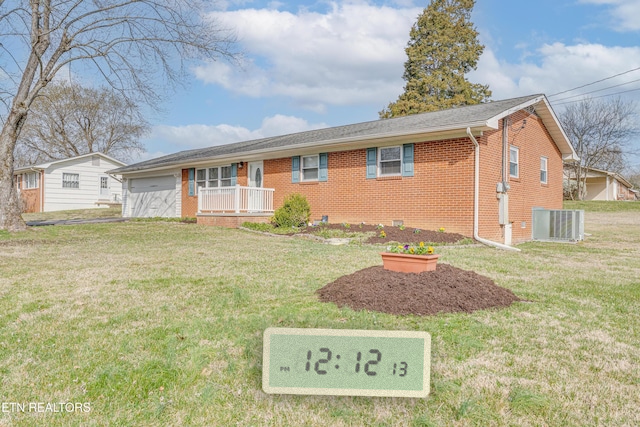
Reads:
h=12 m=12 s=13
